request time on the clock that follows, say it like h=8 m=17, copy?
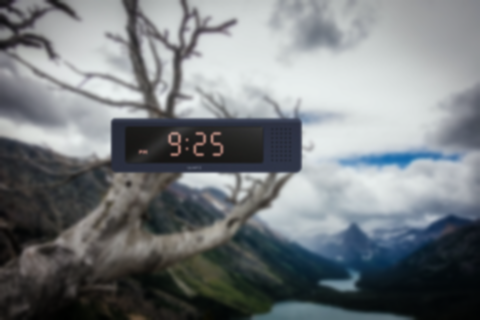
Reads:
h=9 m=25
